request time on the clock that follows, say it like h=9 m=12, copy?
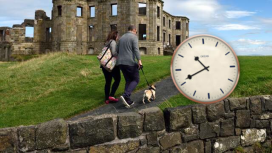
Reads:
h=10 m=41
